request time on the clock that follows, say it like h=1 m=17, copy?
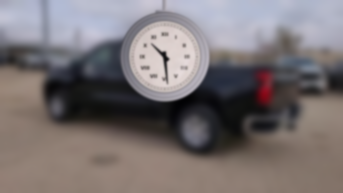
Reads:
h=10 m=29
